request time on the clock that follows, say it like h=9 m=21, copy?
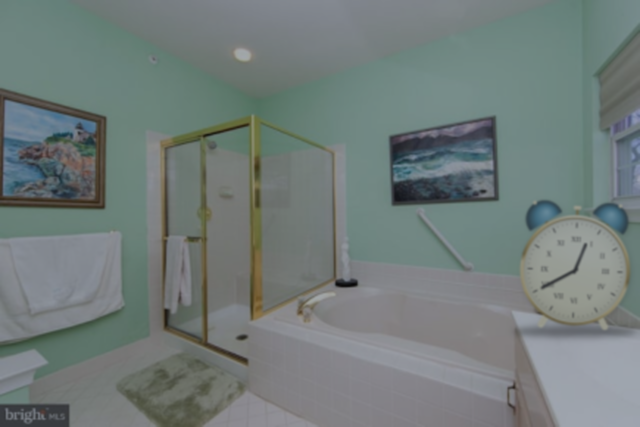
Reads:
h=12 m=40
